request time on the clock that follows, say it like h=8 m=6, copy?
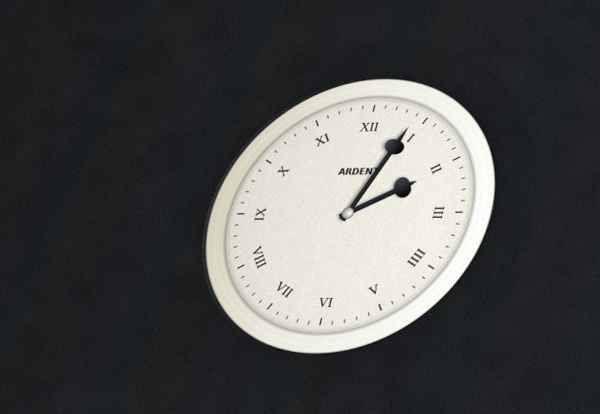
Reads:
h=2 m=4
